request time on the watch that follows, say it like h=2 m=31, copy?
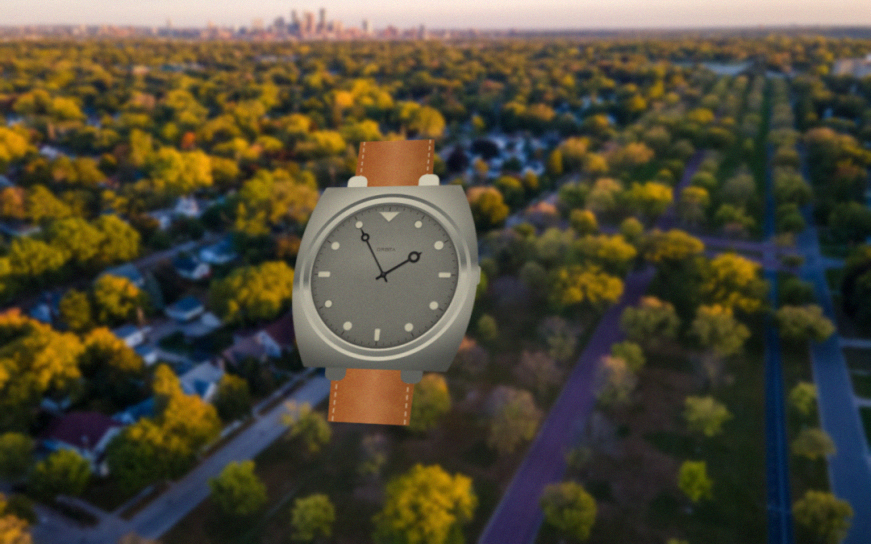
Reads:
h=1 m=55
